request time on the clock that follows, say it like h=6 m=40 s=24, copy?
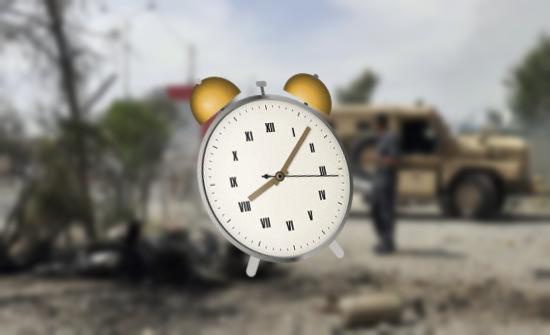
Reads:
h=8 m=7 s=16
